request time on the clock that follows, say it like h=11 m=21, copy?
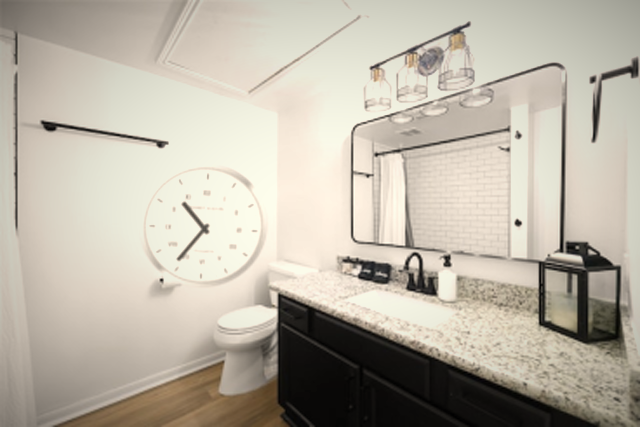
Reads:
h=10 m=36
